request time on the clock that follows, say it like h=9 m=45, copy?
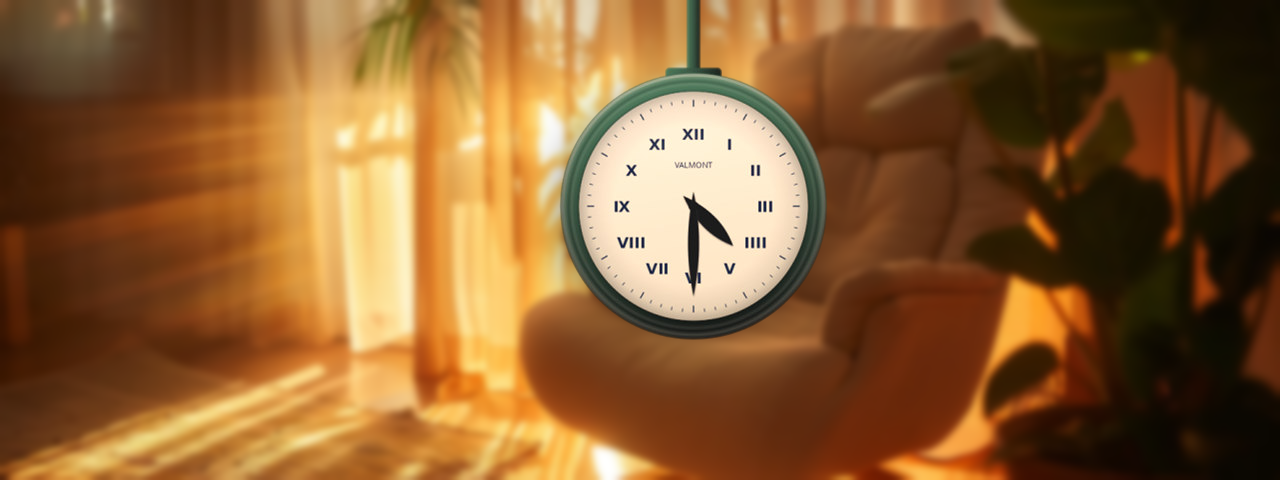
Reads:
h=4 m=30
